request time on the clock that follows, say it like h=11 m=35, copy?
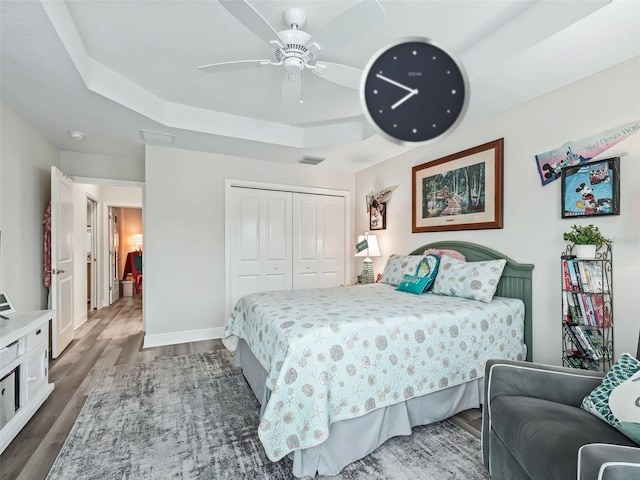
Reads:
h=7 m=49
